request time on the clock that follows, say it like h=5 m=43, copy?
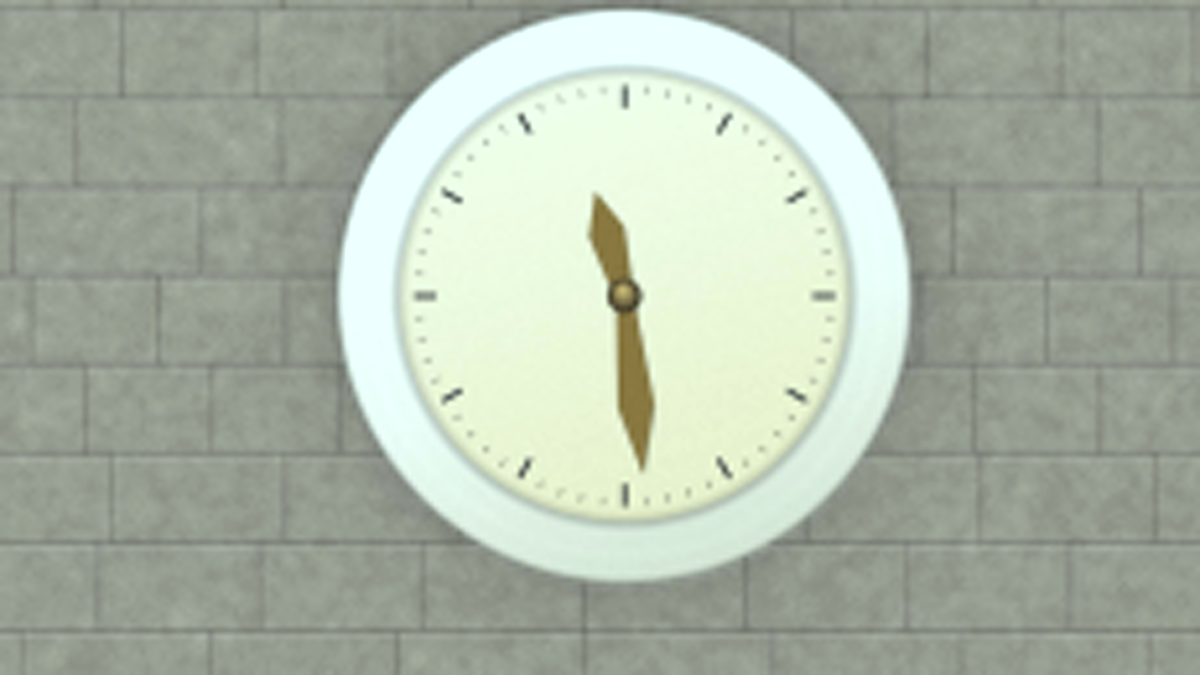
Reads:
h=11 m=29
